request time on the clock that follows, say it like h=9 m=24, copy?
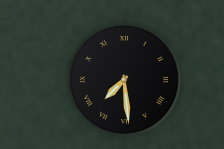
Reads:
h=7 m=29
